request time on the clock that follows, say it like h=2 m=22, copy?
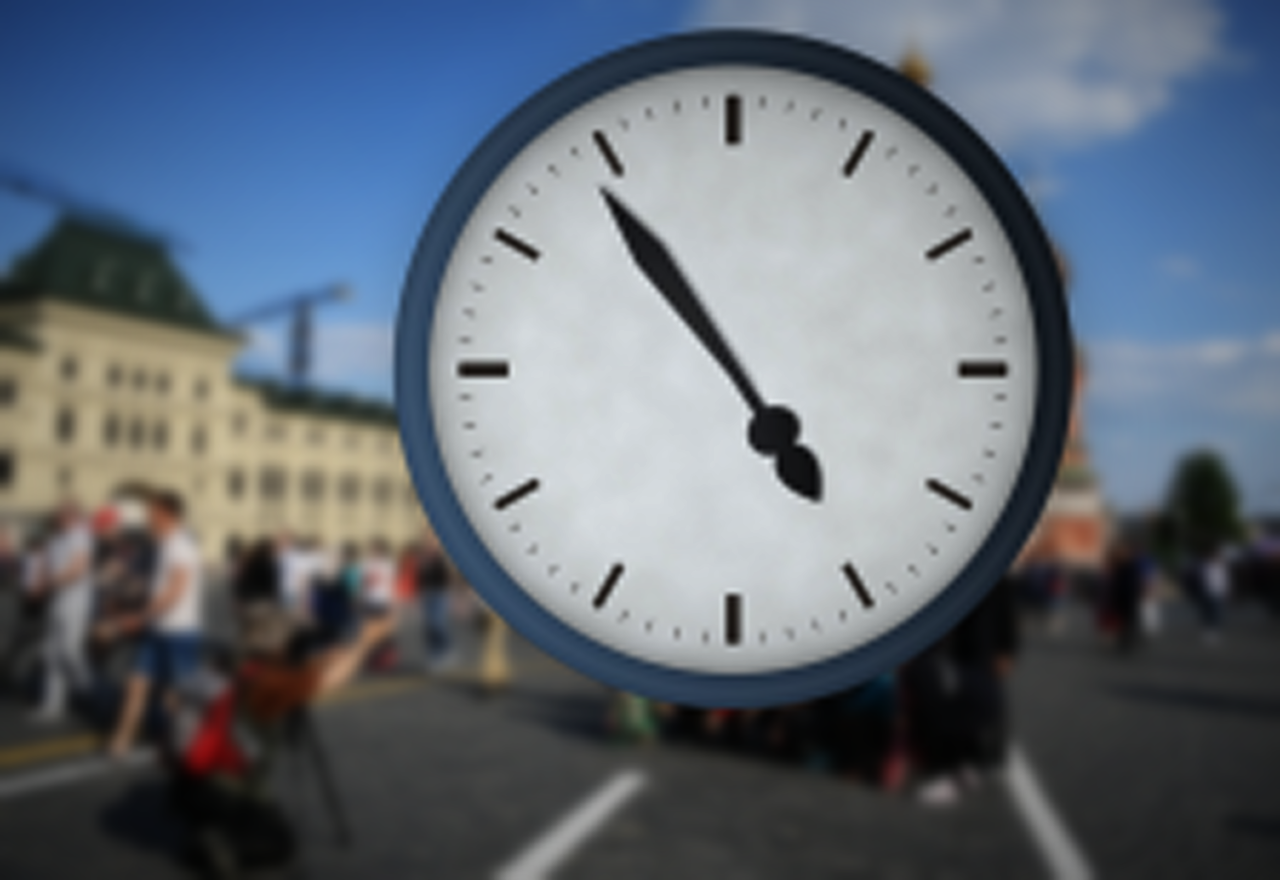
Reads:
h=4 m=54
